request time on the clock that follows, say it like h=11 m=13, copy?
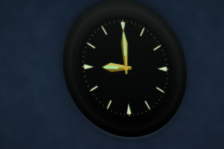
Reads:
h=9 m=0
